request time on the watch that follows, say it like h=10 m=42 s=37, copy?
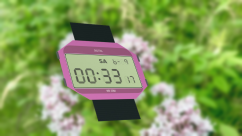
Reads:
h=0 m=33 s=17
